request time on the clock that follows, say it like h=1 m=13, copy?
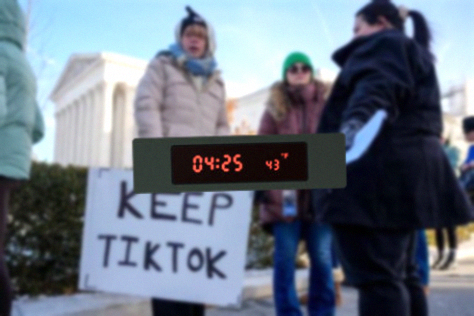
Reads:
h=4 m=25
